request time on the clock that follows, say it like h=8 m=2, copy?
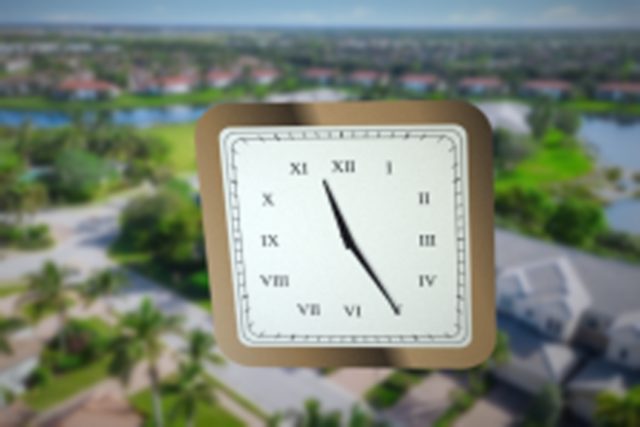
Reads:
h=11 m=25
